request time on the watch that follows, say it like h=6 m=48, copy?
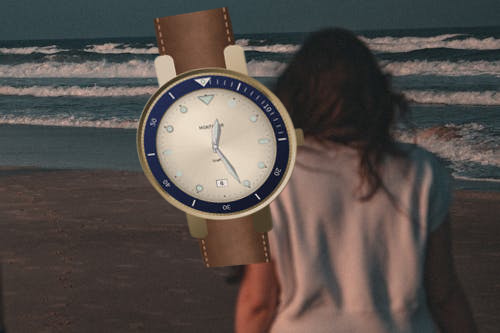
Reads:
h=12 m=26
